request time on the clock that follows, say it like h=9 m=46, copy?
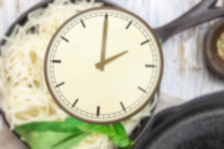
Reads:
h=2 m=0
